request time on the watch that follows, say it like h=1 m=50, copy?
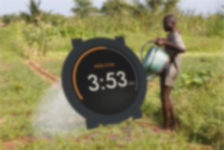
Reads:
h=3 m=53
